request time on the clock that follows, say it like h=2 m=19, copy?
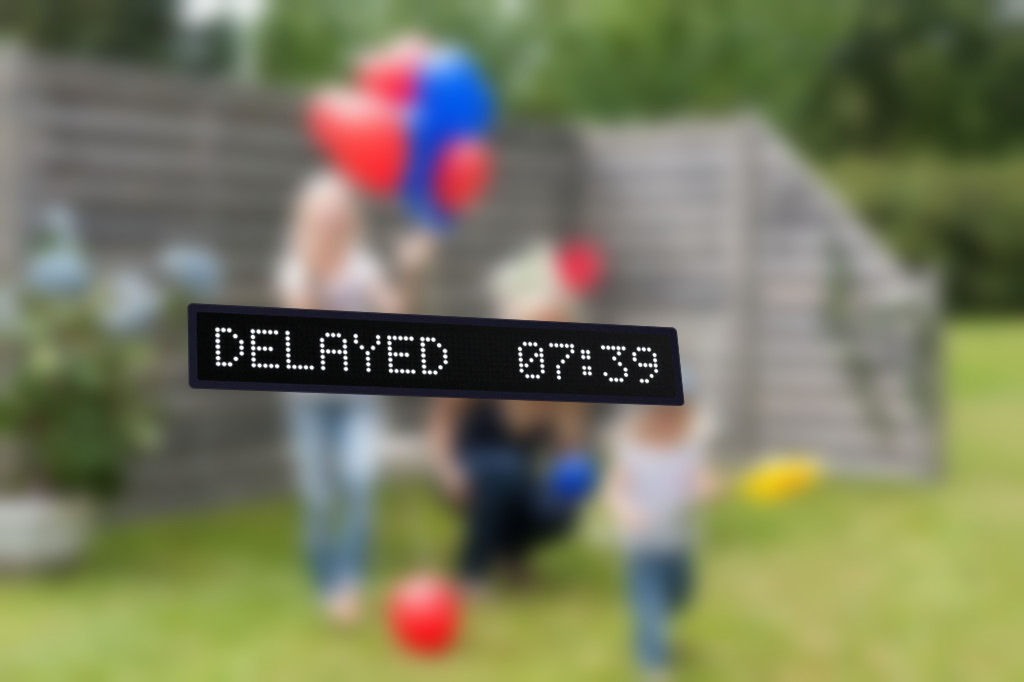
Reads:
h=7 m=39
